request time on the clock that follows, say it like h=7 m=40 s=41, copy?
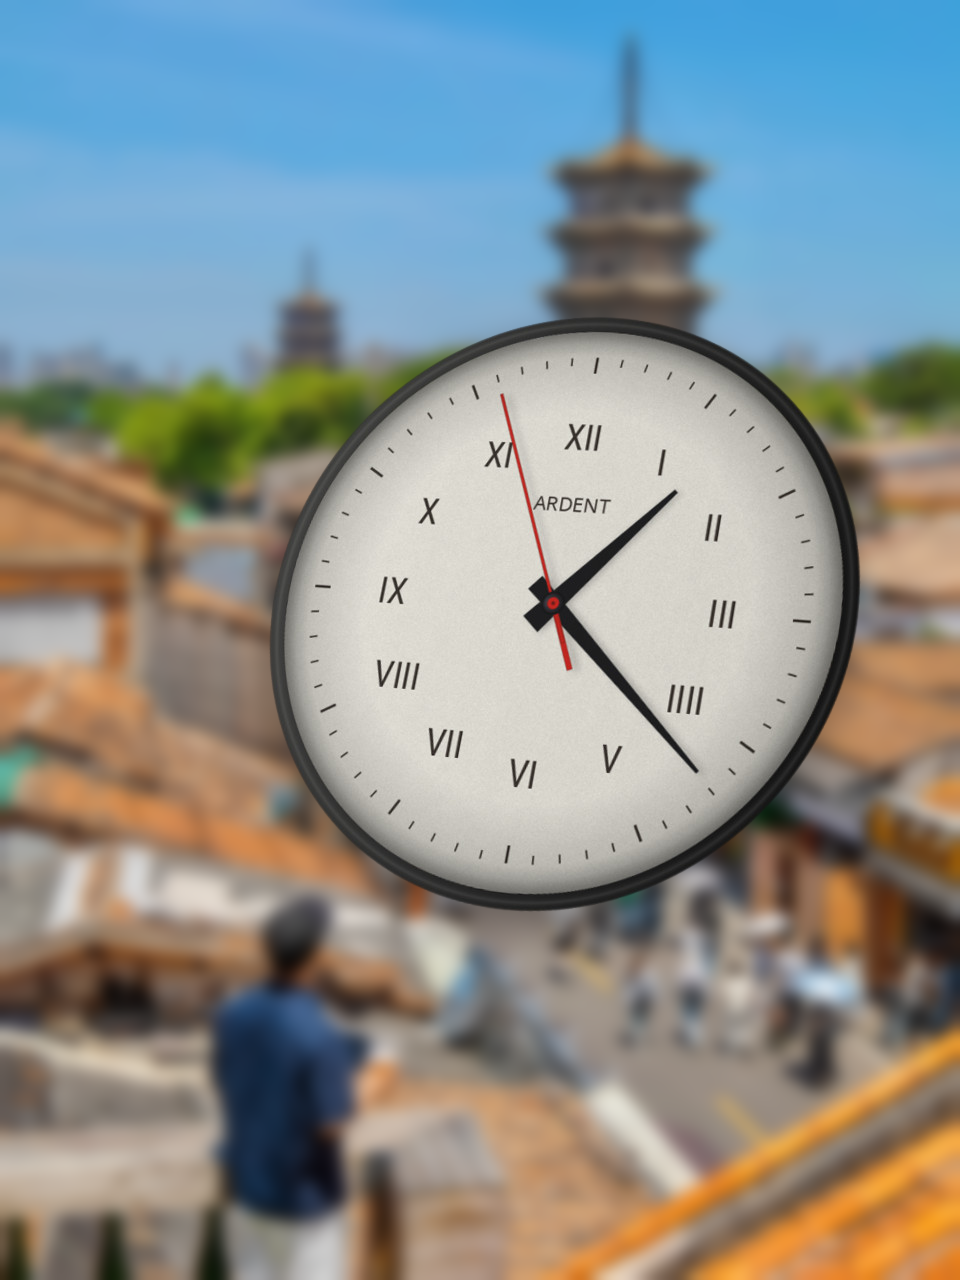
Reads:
h=1 m=21 s=56
